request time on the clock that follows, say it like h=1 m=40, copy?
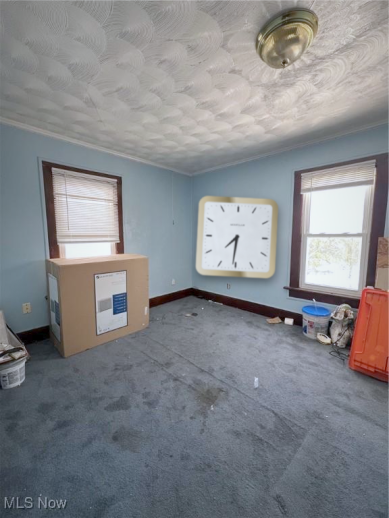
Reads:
h=7 m=31
